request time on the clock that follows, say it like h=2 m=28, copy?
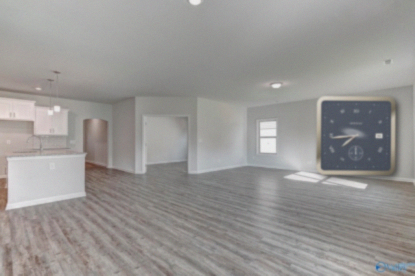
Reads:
h=7 m=44
